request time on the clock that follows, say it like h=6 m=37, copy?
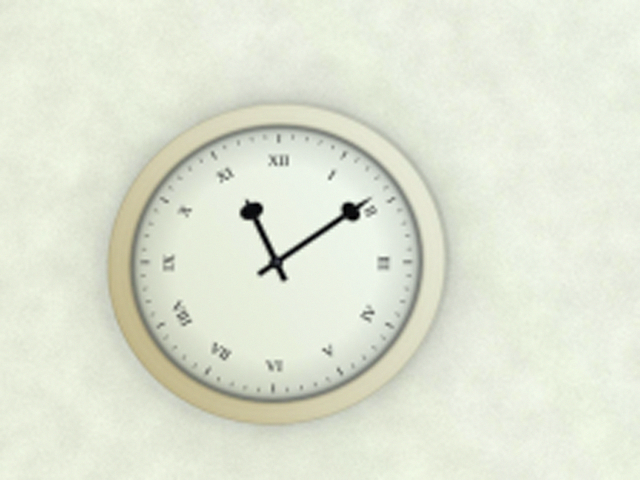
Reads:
h=11 m=9
